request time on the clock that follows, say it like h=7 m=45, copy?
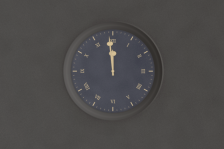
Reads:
h=11 m=59
